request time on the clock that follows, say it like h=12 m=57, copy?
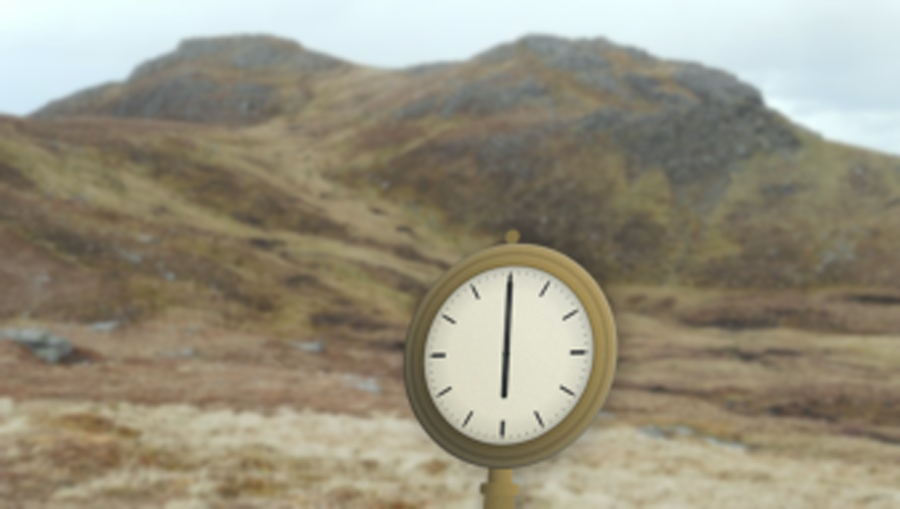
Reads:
h=6 m=0
